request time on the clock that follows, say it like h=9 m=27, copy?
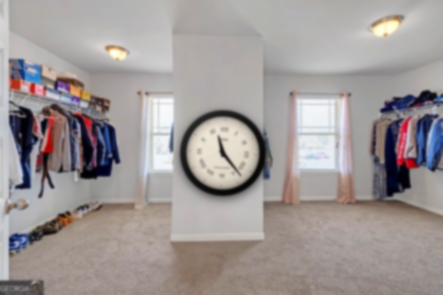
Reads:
h=11 m=23
